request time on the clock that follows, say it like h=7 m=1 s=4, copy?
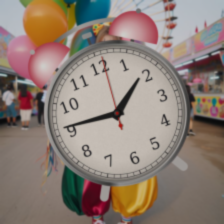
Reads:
h=1 m=46 s=1
